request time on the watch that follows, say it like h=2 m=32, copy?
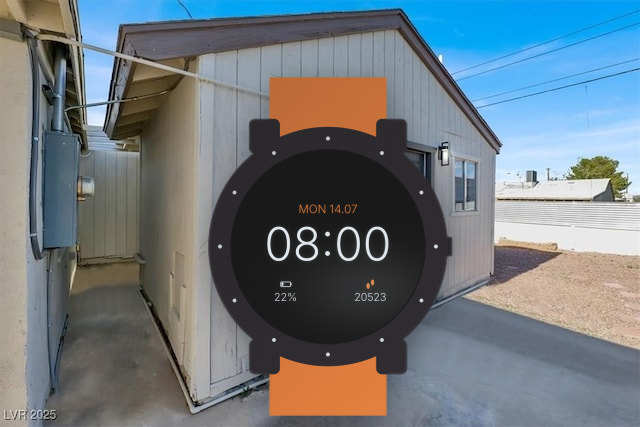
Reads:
h=8 m=0
